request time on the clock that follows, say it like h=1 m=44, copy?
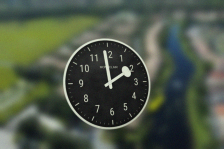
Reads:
h=1 m=59
